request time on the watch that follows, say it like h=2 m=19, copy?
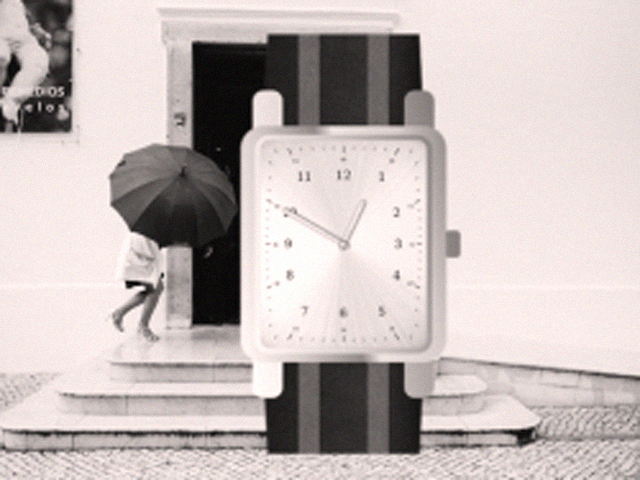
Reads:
h=12 m=50
